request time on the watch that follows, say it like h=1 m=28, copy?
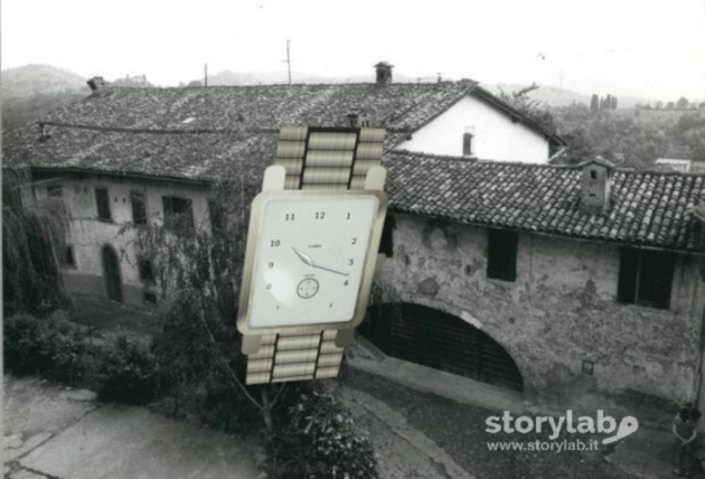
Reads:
h=10 m=18
